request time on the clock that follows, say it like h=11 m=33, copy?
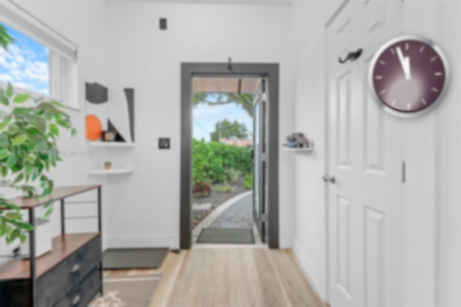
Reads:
h=11 m=57
